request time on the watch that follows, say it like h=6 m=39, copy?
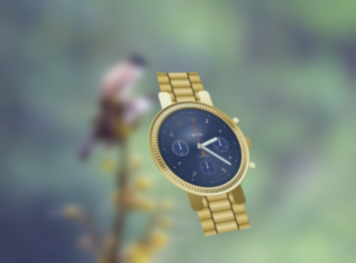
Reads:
h=2 m=22
